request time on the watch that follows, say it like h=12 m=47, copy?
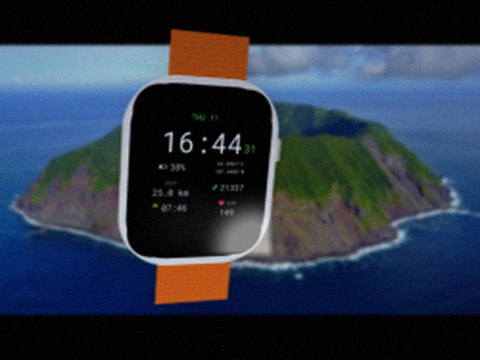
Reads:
h=16 m=44
